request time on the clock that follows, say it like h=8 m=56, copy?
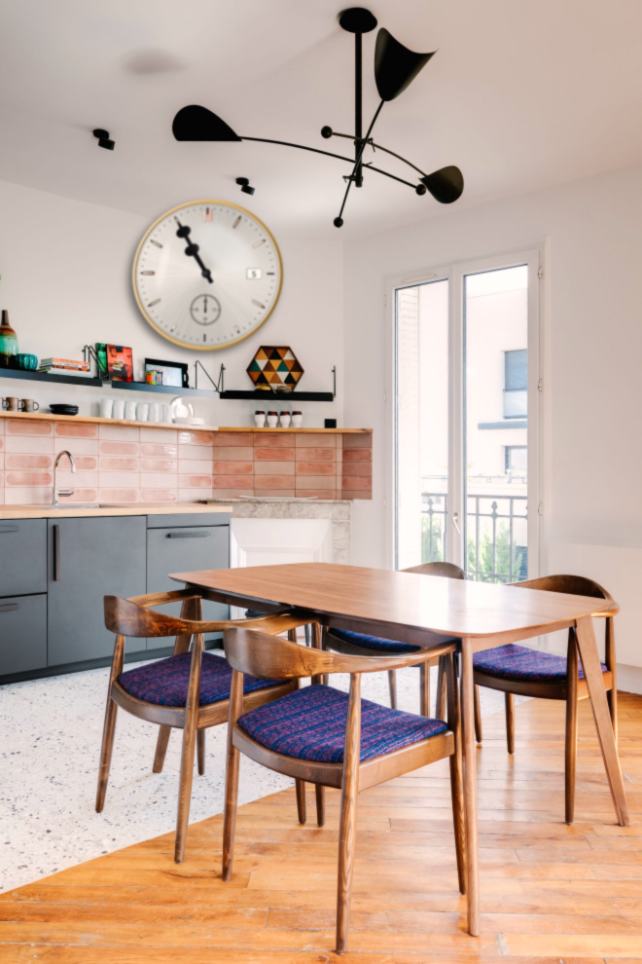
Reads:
h=10 m=55
